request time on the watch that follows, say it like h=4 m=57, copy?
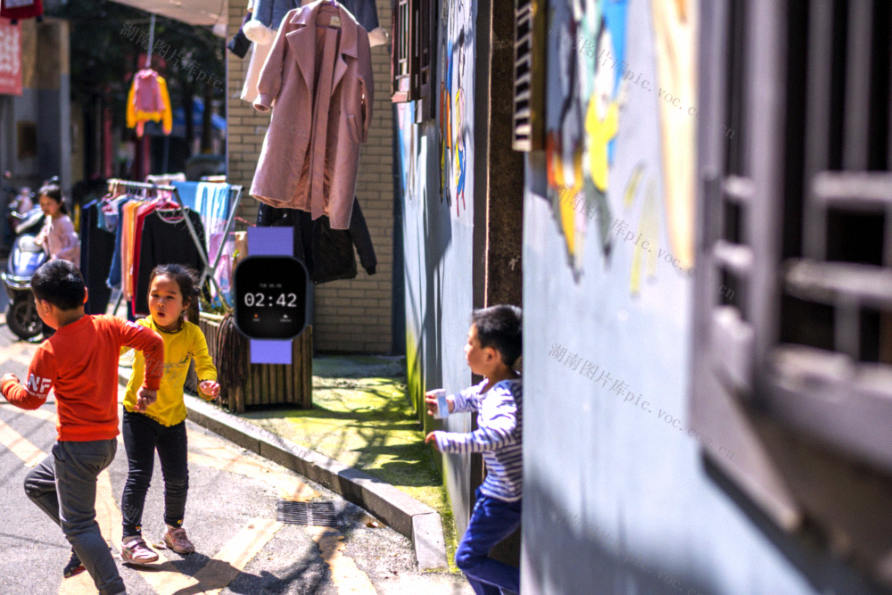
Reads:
h=2 m=42
